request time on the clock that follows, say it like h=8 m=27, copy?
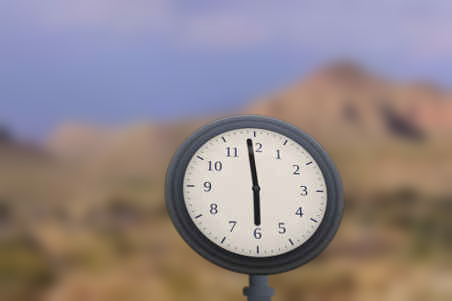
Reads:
h=5 m=59
